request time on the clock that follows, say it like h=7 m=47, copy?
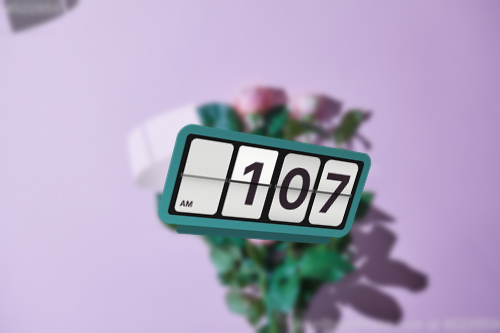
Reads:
h=1 m=7
